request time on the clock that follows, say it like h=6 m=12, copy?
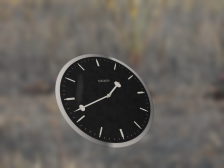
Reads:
h=1 m=42
